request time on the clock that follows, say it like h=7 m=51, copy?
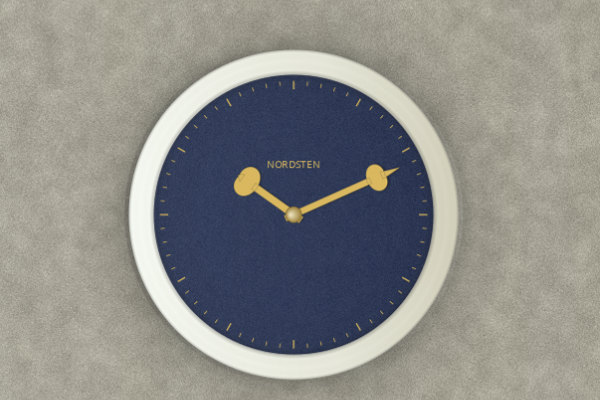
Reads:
h=10 m=11
